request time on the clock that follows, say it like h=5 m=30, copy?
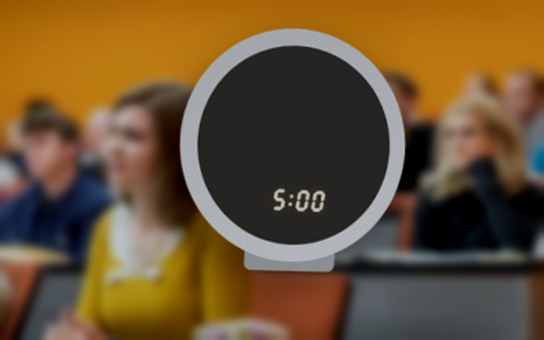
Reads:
h=5 m=0
